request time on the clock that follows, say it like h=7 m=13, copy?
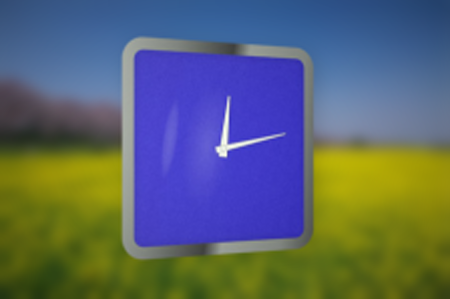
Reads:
h=12 m=13
